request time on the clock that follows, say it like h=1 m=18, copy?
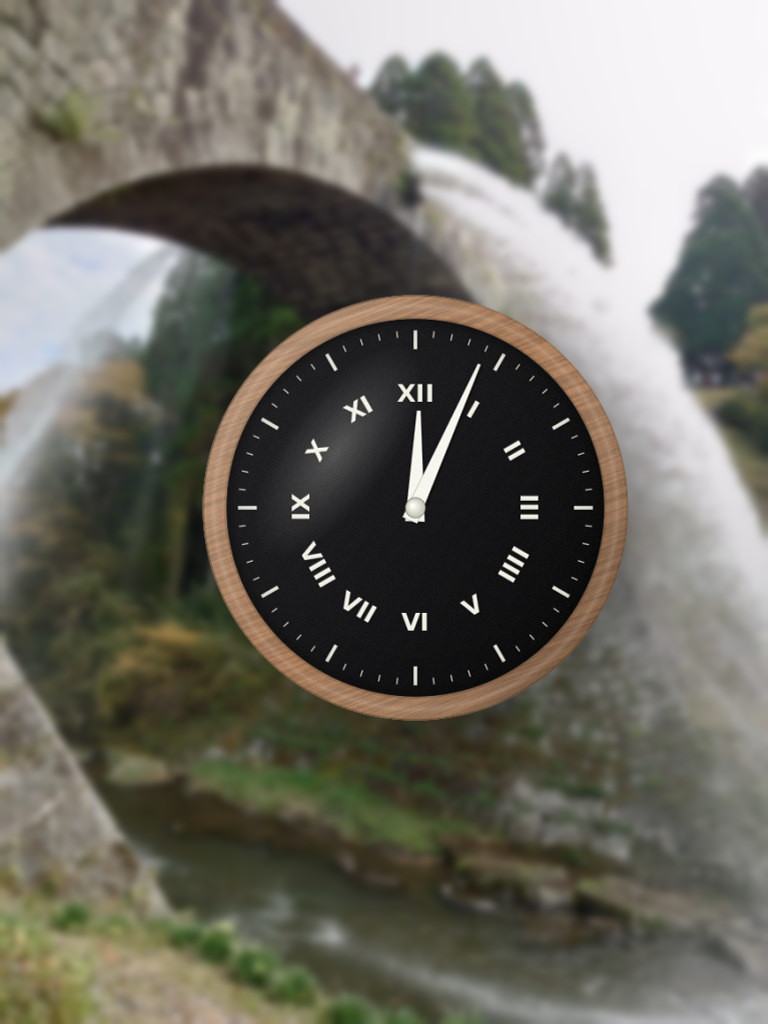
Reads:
h=12 m=4
